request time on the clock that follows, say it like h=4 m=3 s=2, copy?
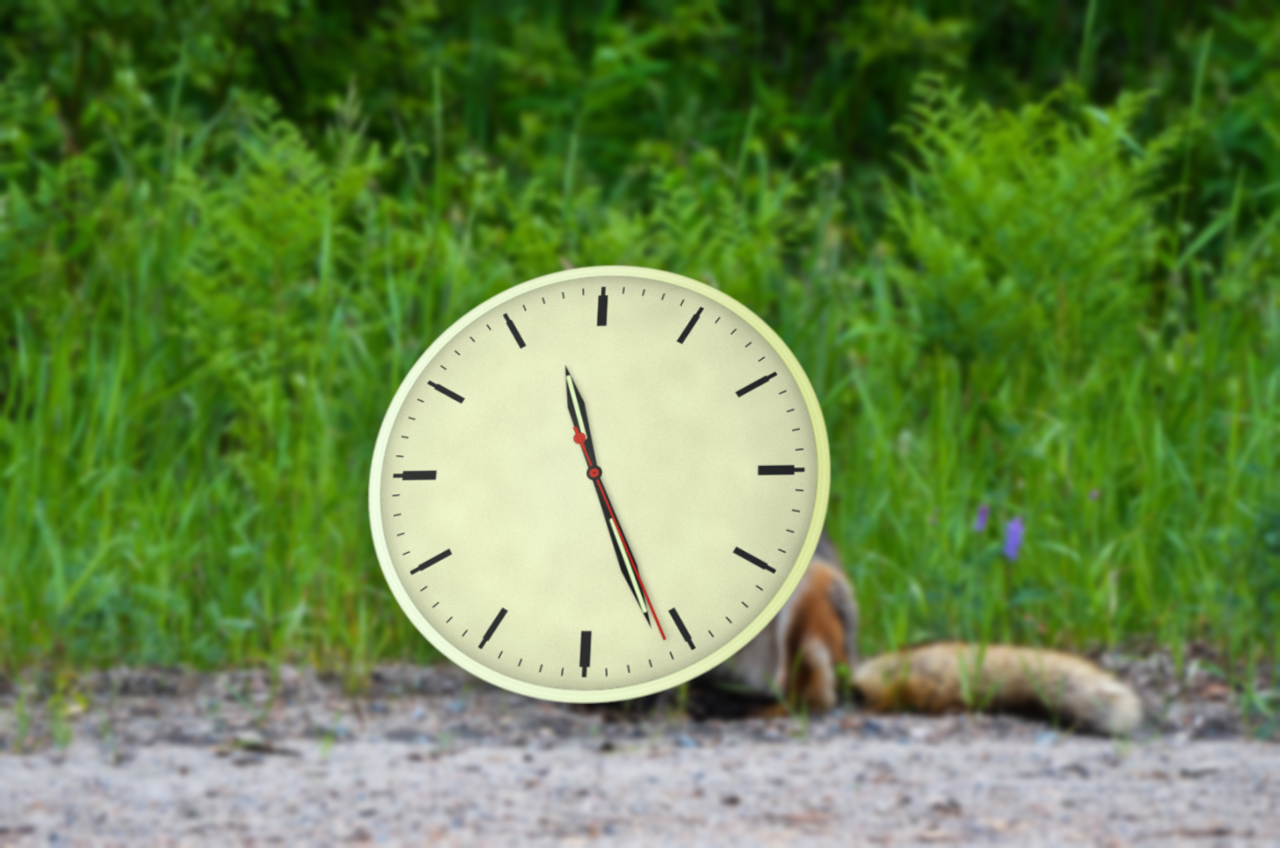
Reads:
h=11 m=26 s=26
